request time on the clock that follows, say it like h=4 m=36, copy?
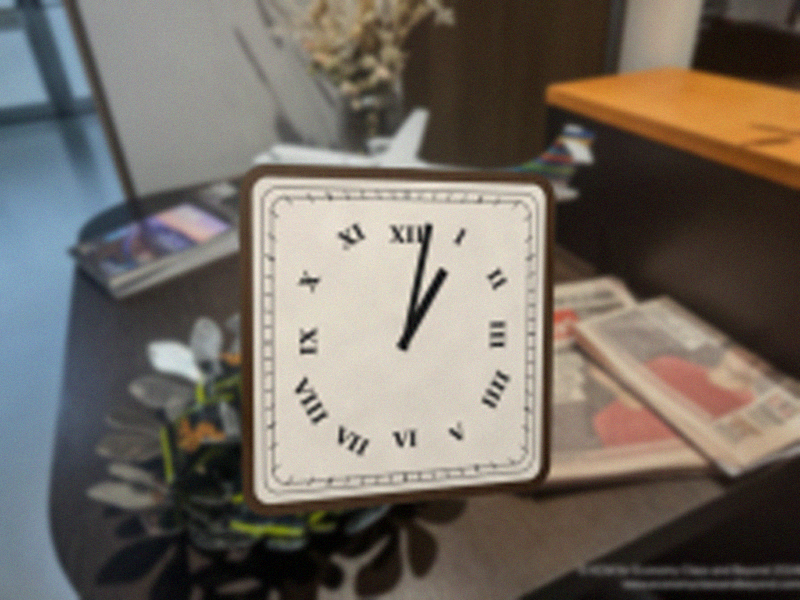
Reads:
h=1 m=2
